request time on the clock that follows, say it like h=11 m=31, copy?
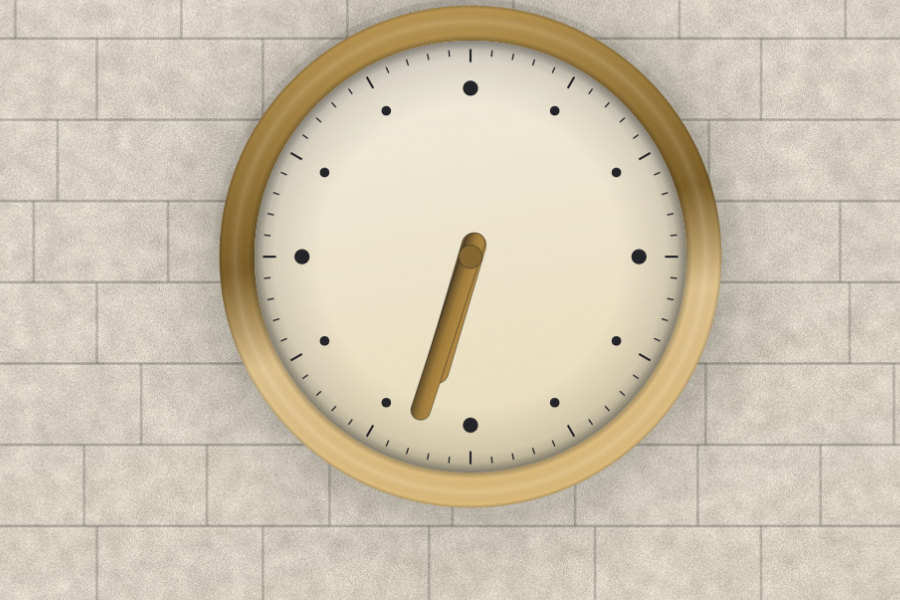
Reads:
h=6 m=33
